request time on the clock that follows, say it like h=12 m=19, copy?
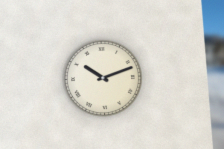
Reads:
h=10 m=12
